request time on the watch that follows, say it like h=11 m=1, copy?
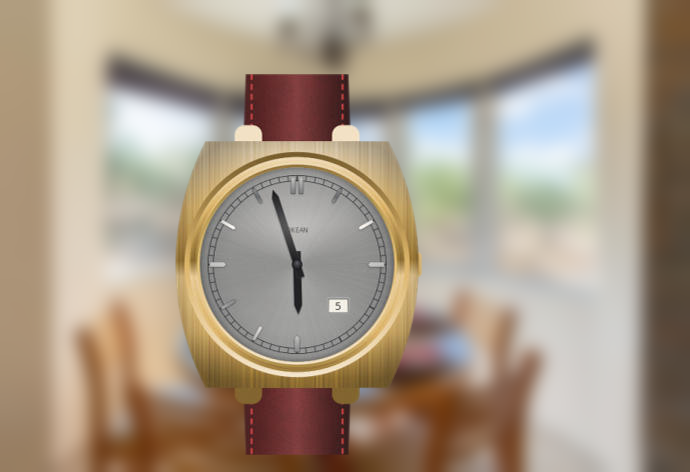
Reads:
h=5 m=57
